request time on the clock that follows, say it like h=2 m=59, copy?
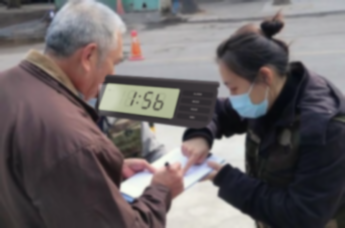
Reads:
h=1 m=56
